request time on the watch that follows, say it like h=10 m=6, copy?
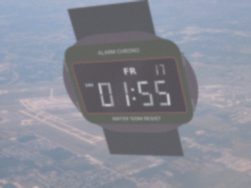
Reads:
h=1 m=55
